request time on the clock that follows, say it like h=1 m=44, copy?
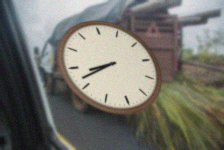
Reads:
h=8 m=42
